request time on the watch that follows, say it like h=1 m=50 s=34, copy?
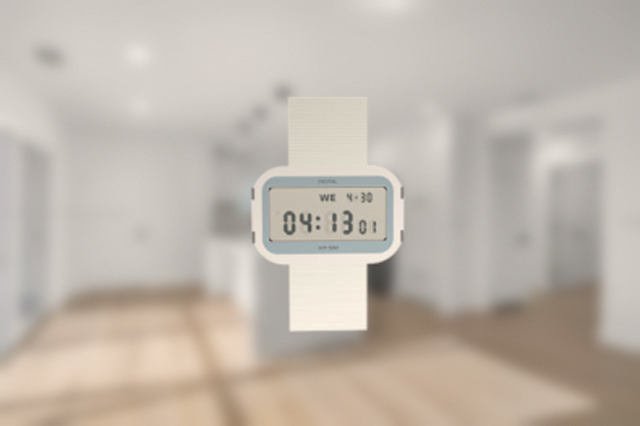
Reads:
h=4 m=13 s=1
